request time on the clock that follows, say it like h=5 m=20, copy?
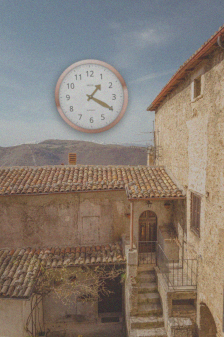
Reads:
h=1 m=20
